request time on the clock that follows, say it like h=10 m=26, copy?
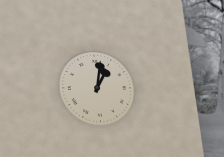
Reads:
h=1 m=2
